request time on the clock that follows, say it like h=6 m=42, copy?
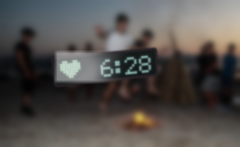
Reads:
h=6 m=28
